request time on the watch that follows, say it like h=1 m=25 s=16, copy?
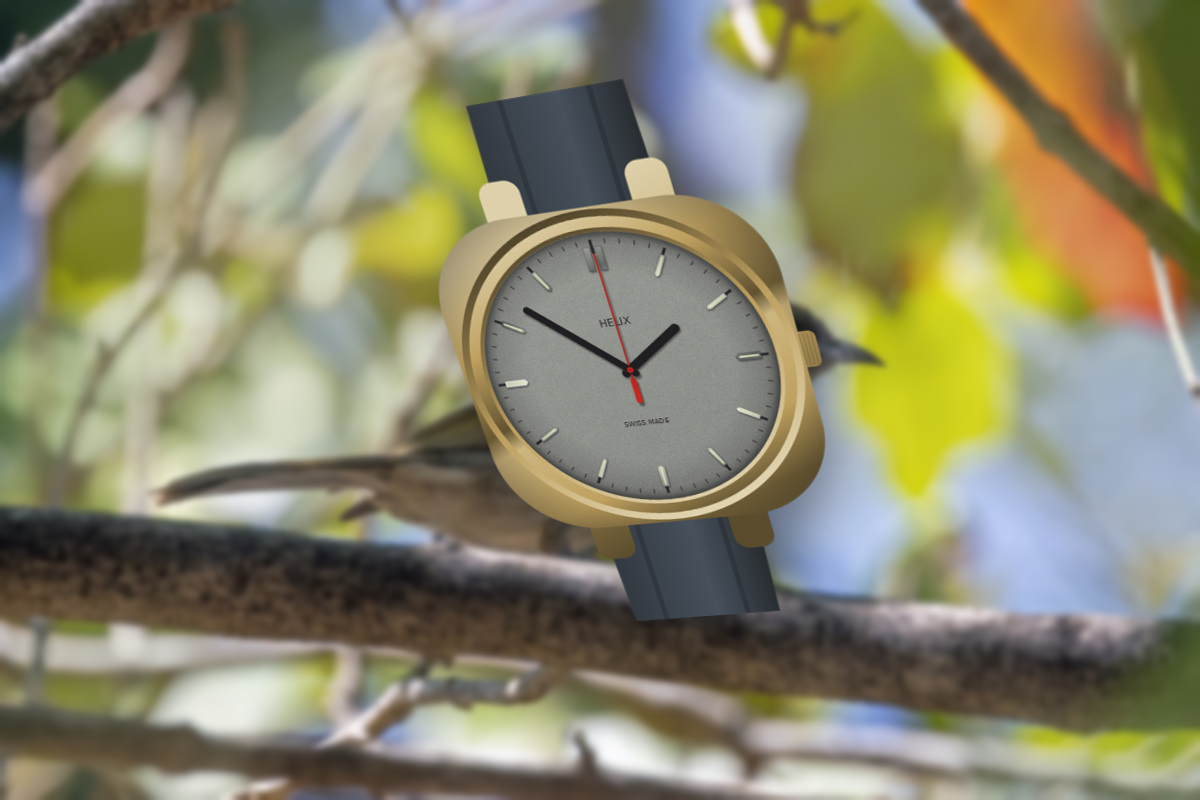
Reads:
h=1 m=52 s=0
